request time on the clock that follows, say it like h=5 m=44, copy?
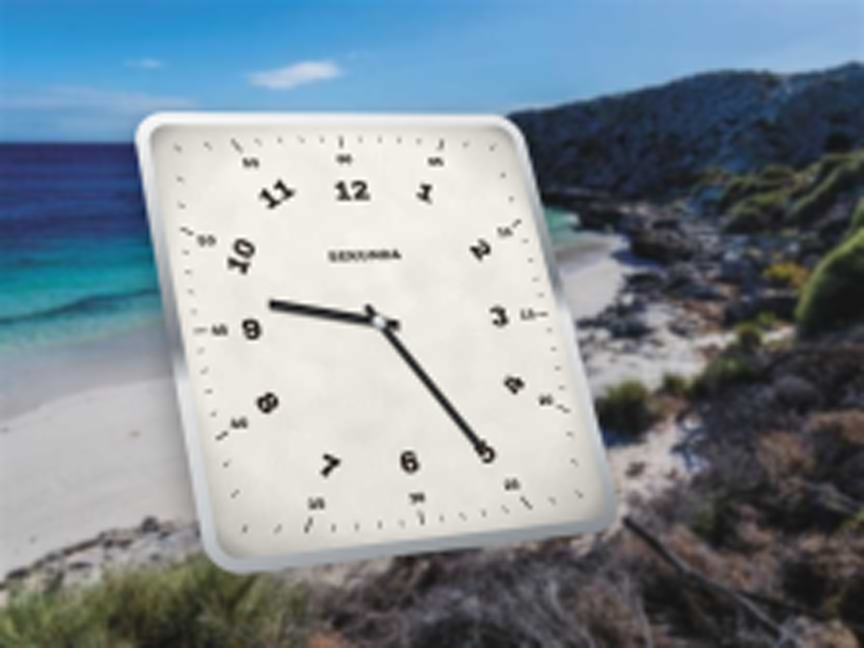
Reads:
h=9 m=25
